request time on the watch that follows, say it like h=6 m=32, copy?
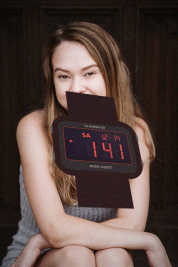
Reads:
h=1 m=41
